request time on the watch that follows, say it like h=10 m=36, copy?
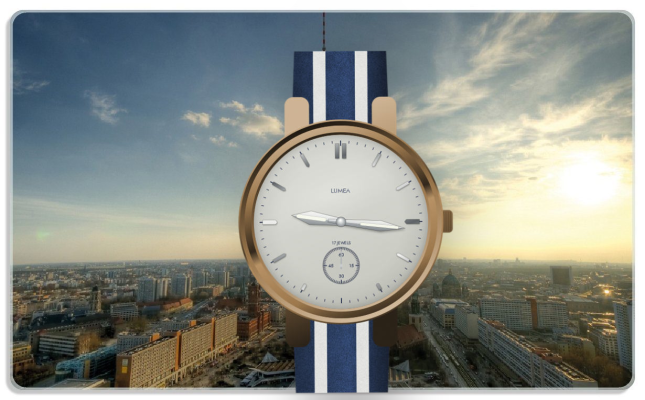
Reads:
h=9 m=16
